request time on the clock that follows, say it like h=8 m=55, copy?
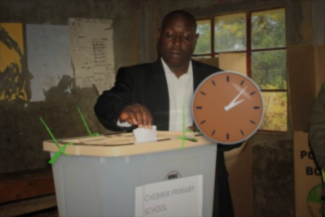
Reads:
h=2 m=7
